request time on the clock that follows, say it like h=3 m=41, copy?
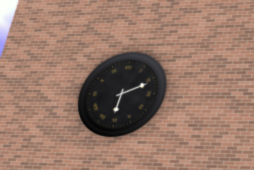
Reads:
h=6 m=11
